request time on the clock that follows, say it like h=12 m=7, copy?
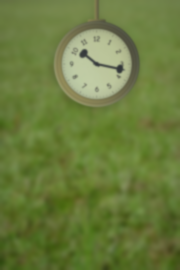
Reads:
h=10 m=17
